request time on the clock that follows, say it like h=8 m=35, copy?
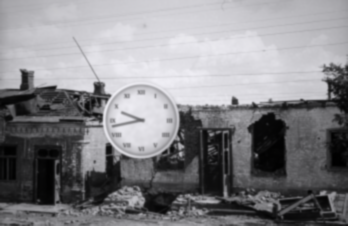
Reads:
h=9 m=43
